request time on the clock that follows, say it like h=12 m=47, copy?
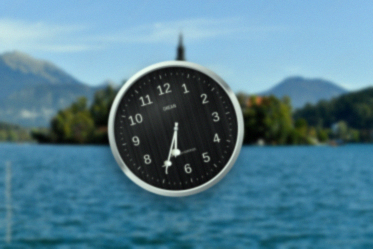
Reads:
h=6 m=35
